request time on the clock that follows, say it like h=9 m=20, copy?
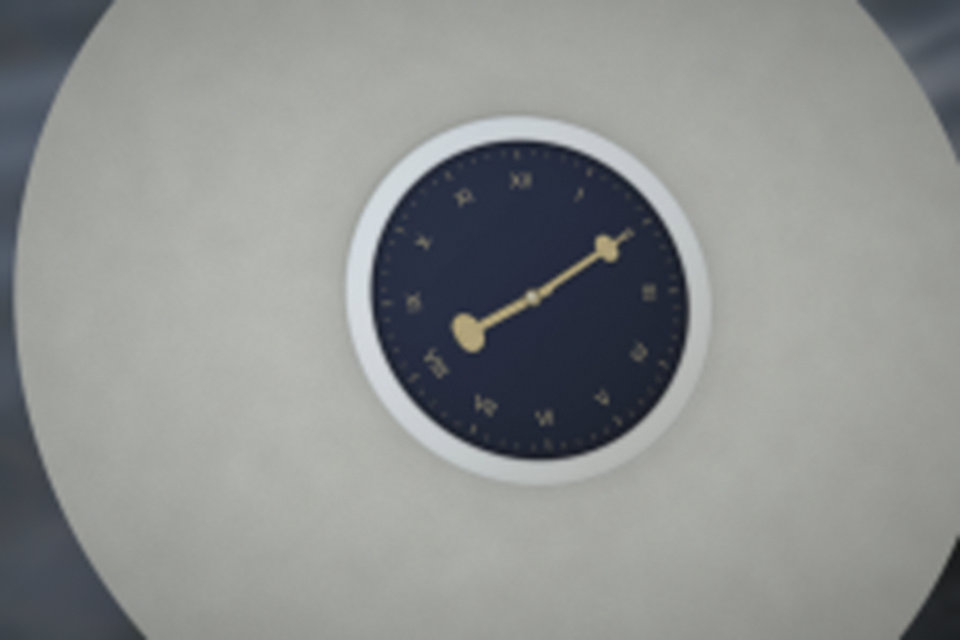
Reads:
h=8 m=10
